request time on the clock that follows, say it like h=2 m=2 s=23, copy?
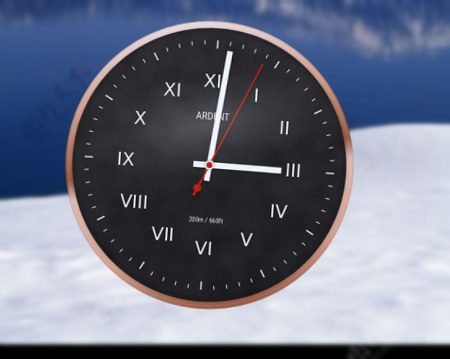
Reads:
h=3 m=1 s=4
